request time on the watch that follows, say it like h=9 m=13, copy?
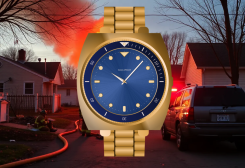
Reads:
h=10 m=7
